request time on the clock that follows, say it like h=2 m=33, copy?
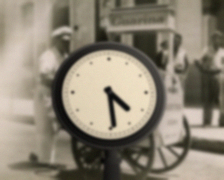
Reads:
h=4 m=29
